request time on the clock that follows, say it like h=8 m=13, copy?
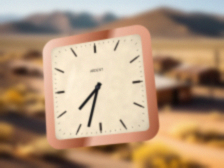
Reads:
h=7 m=33
